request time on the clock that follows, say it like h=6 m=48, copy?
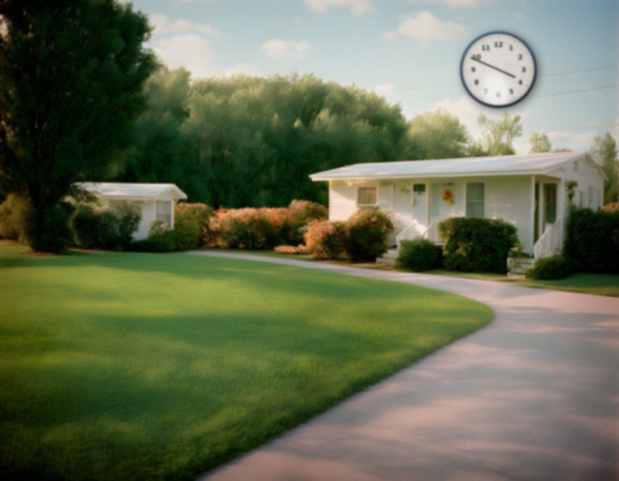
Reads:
h=3 m=49
